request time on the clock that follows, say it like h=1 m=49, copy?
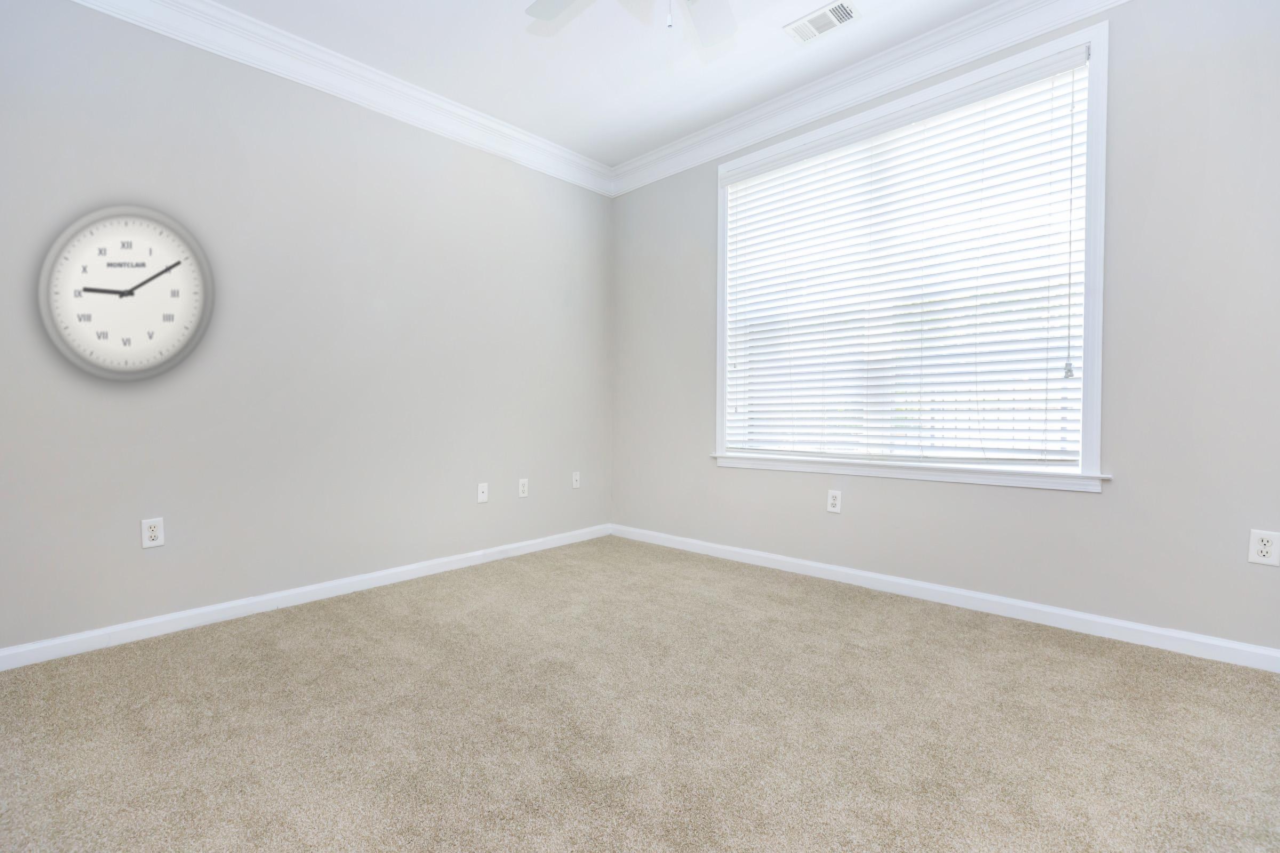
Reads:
h=9 m=10
